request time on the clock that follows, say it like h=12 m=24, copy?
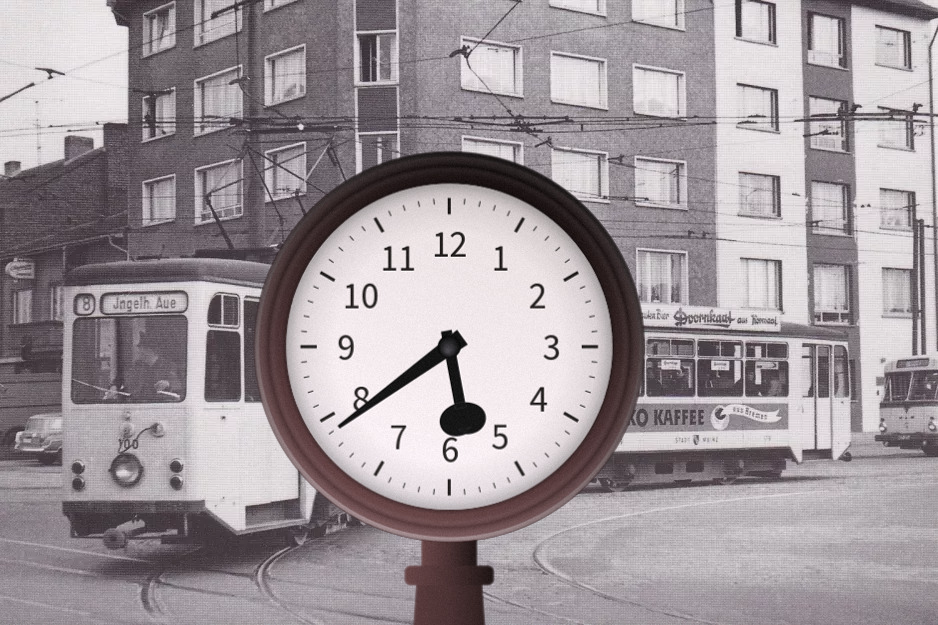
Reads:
h=5 m=39
